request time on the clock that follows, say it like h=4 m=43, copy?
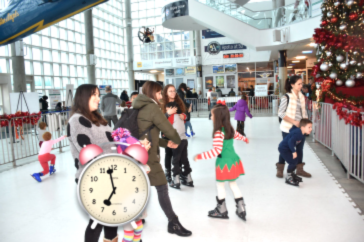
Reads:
h=6 m=58
